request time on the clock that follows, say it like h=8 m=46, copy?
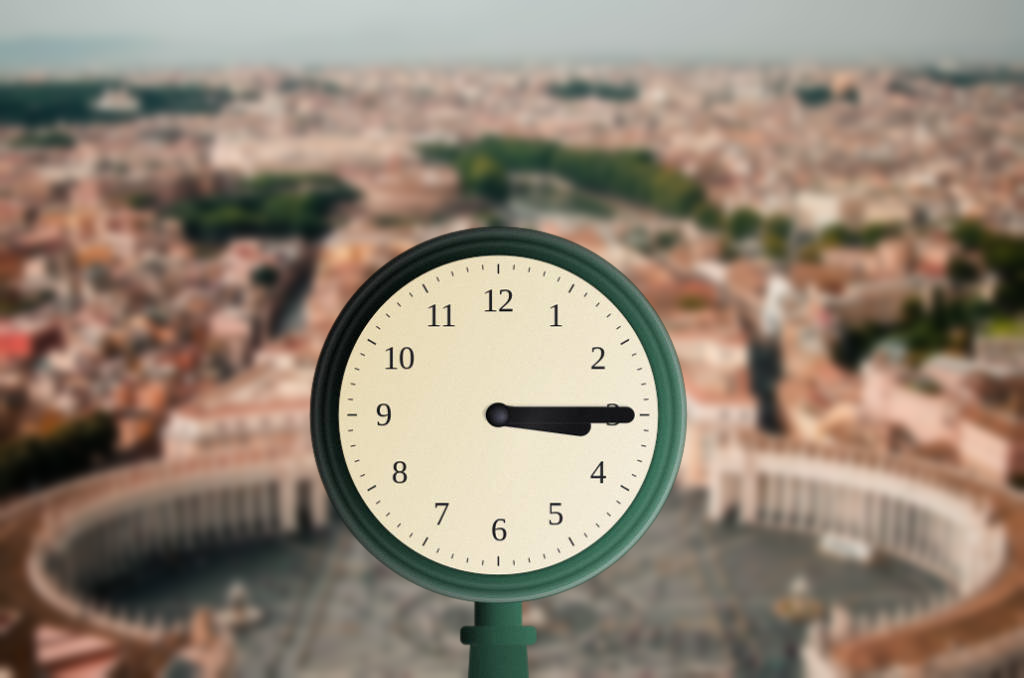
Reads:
h=3 m=15
